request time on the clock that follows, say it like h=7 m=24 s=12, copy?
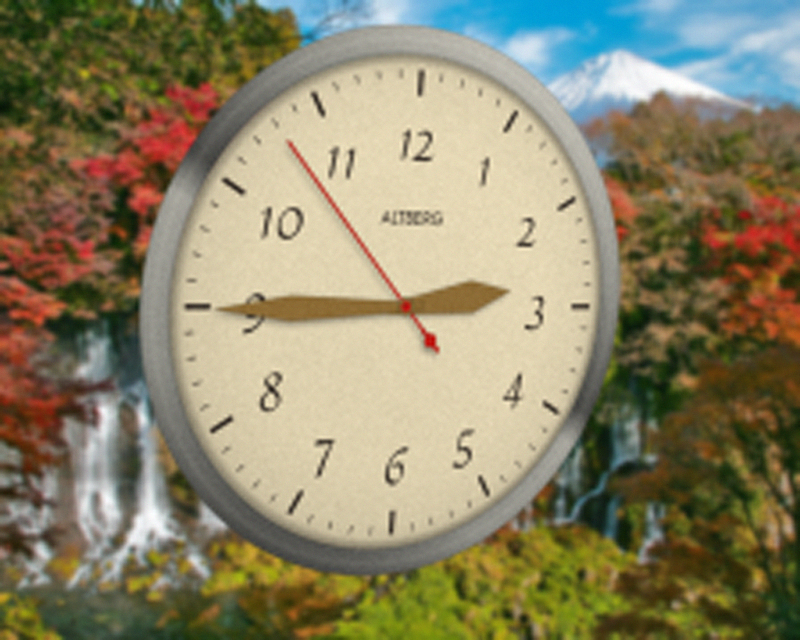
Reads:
h=2 m=44 s=53
